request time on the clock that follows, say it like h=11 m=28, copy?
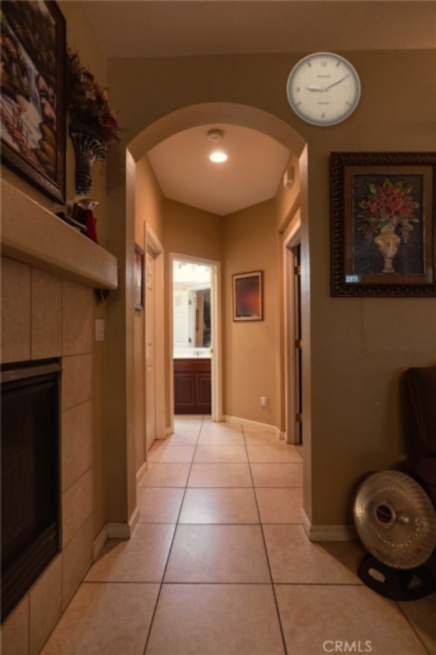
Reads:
h=9 m=10
